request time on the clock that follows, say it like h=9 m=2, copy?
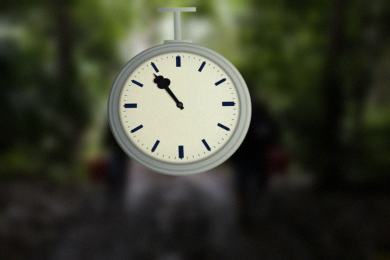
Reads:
h=10 m=54
